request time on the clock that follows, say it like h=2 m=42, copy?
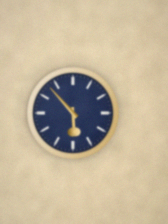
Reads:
h=5 m=53
